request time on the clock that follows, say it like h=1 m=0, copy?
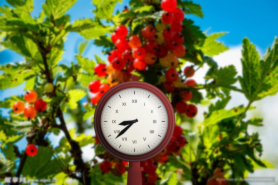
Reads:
h=8 m=38
